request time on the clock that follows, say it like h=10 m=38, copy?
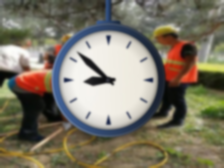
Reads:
h=8 m=52
